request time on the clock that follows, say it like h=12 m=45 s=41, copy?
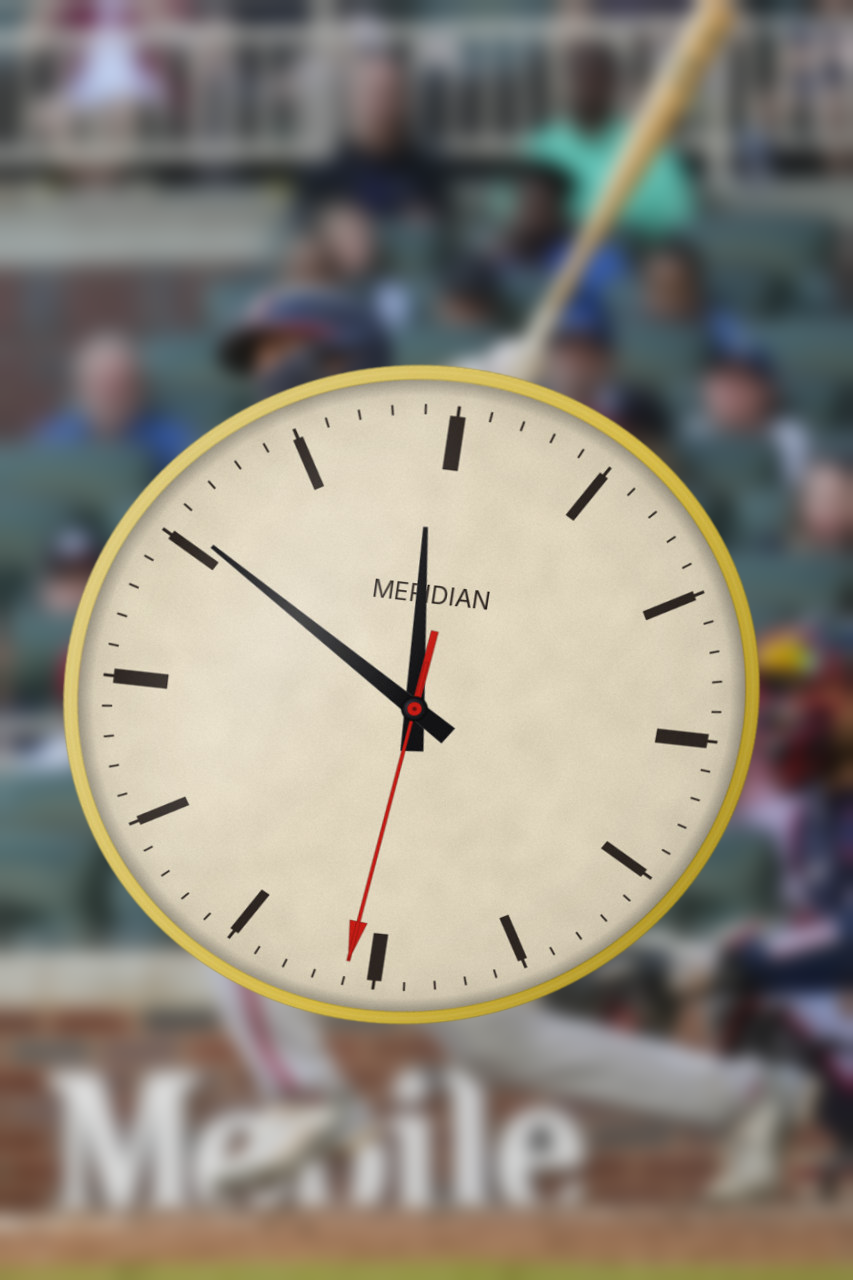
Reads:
h=11 m=50 s=31
